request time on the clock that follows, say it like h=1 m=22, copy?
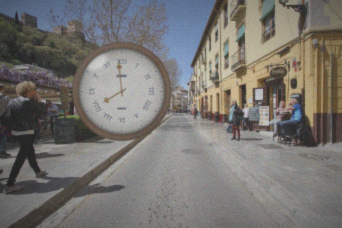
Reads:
h=7 m=59
